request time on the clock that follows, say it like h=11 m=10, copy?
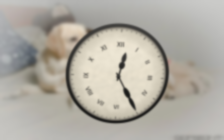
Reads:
h=12 m=25
